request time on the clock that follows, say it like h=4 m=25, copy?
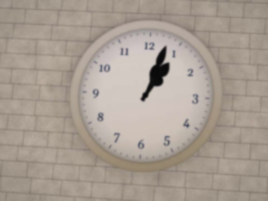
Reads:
h=1 m=3
